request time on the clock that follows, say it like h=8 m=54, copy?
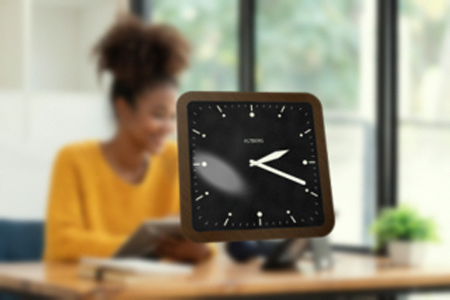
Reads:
h=2 m=19
